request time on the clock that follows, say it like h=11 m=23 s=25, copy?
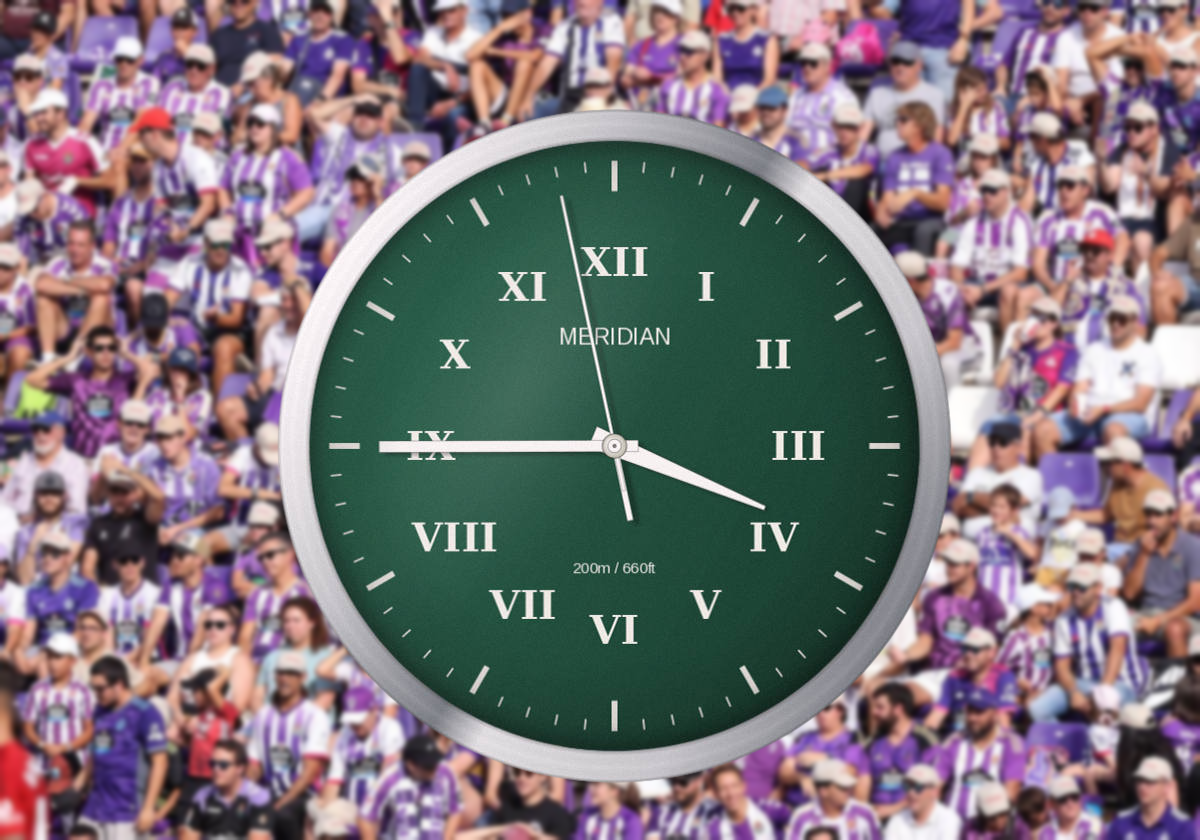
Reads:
h=3 m=44 s=58
